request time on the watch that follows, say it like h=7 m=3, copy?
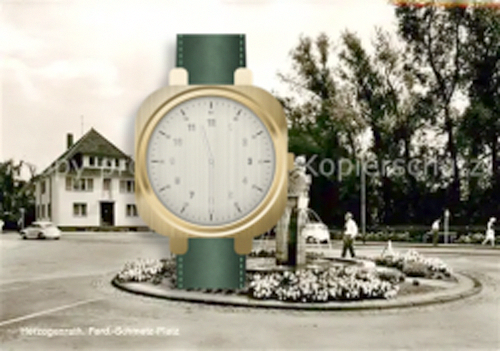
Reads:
h=11 m=30
